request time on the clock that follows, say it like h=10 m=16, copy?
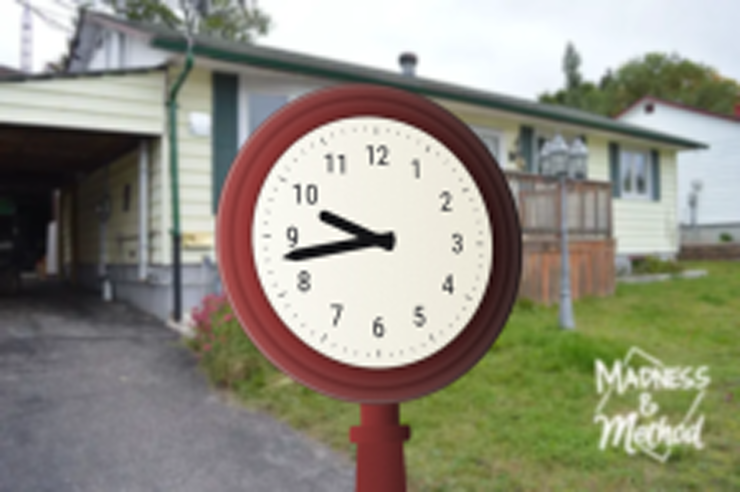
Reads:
h=9 m=43
